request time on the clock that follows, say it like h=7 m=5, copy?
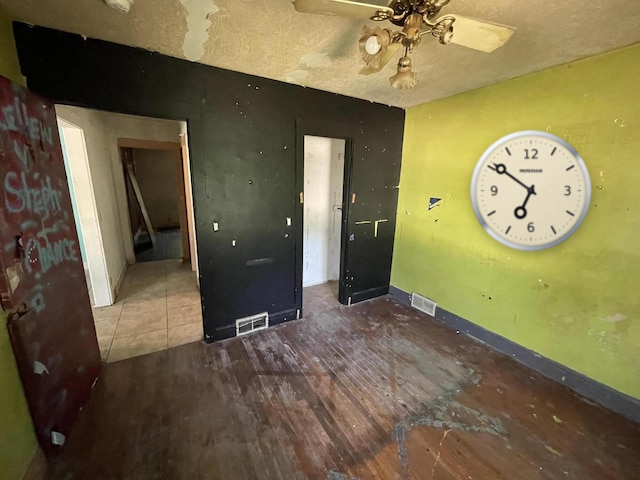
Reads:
h=6 m=51
